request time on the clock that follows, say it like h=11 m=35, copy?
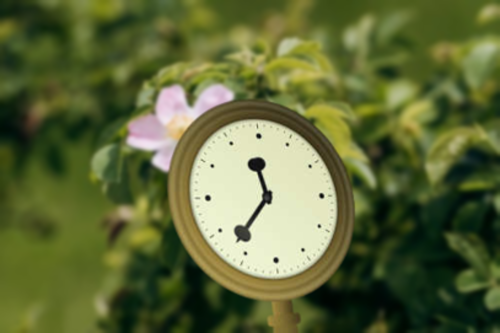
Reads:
h=11 m=37
